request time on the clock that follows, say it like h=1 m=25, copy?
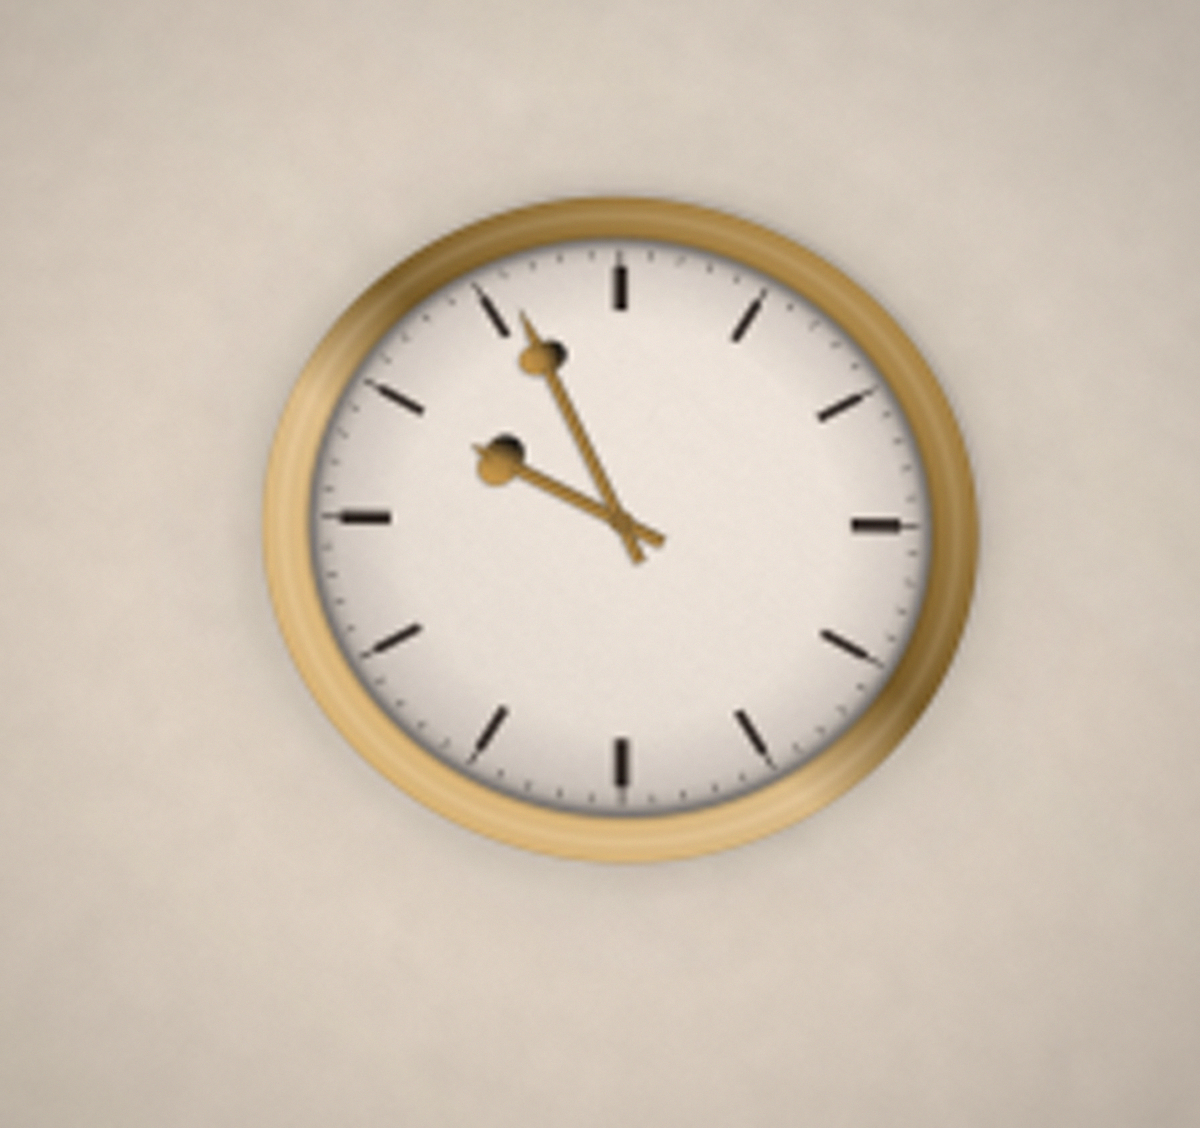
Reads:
h=9 m=56
